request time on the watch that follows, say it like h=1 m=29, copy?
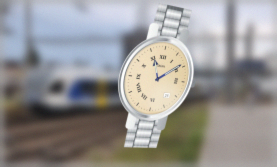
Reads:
h=11 m=9
